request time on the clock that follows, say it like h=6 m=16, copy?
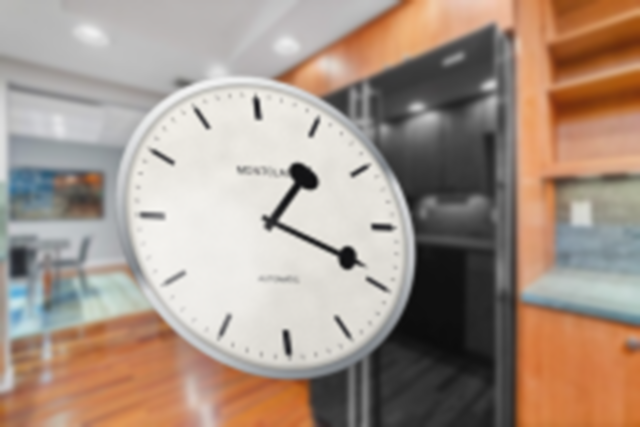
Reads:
h=1 m=19
